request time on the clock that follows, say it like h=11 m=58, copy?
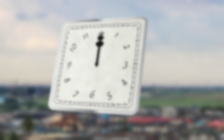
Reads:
h=12 m=0
